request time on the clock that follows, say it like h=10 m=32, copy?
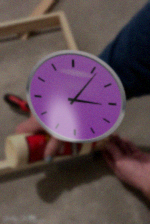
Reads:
h=3 m=6
